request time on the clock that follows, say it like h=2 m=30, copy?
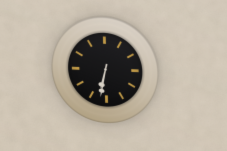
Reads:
h=6 m=32
